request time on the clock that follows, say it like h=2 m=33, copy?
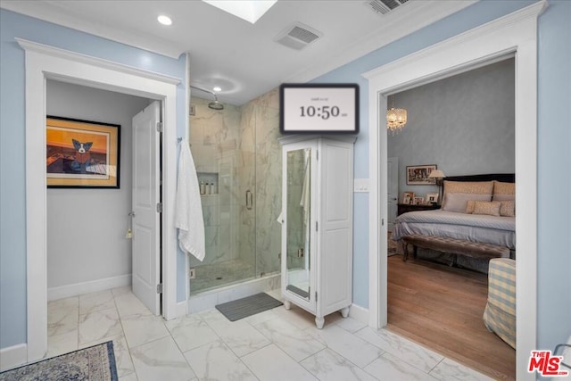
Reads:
h=10 m=50
